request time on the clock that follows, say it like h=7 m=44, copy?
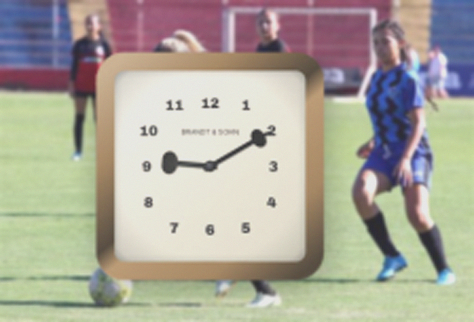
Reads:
h=9 m=10
